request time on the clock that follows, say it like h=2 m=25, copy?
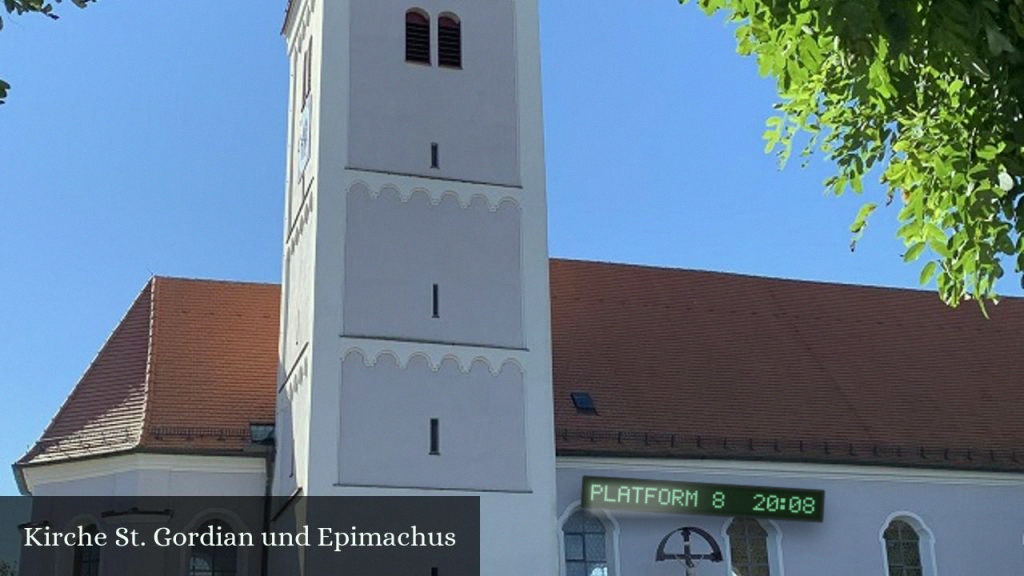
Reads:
h=20 m=8
